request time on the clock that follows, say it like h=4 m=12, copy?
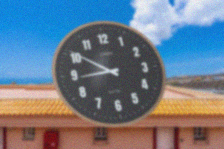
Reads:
h=8 m=51
